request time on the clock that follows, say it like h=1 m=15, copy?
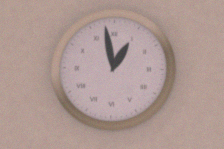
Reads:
h=12 m=58
